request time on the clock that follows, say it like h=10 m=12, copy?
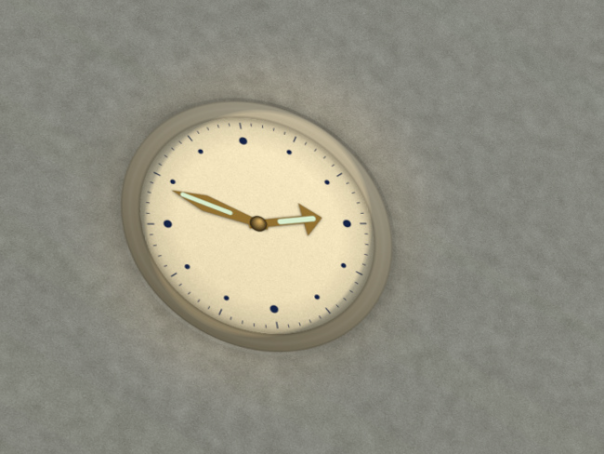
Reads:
h=2 m=49
